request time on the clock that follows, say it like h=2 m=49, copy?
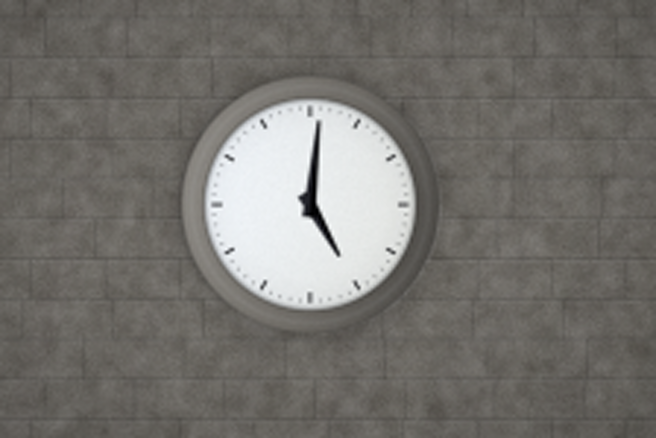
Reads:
h=5 m=1
